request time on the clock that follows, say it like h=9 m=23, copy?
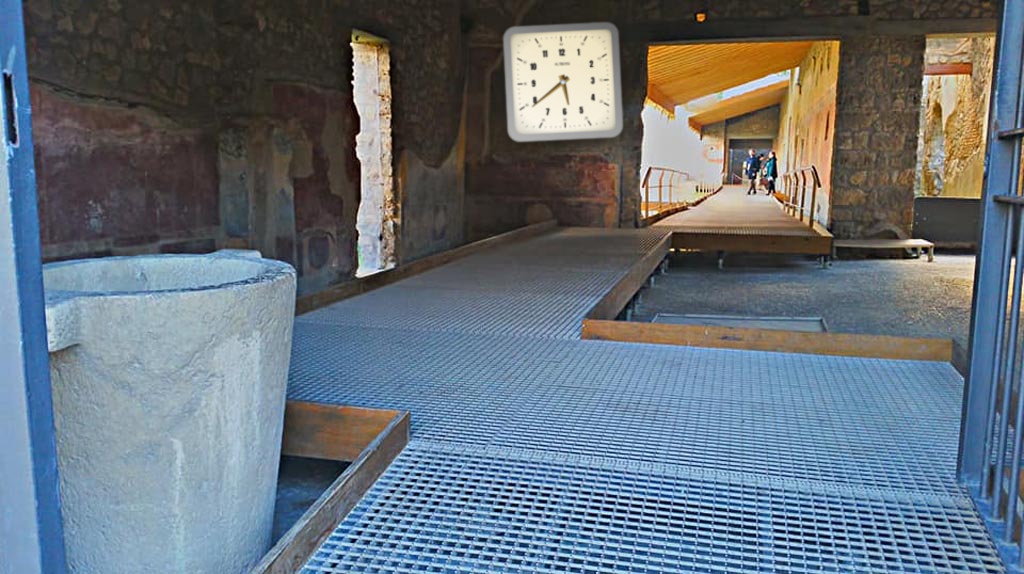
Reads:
h=5 m=39
